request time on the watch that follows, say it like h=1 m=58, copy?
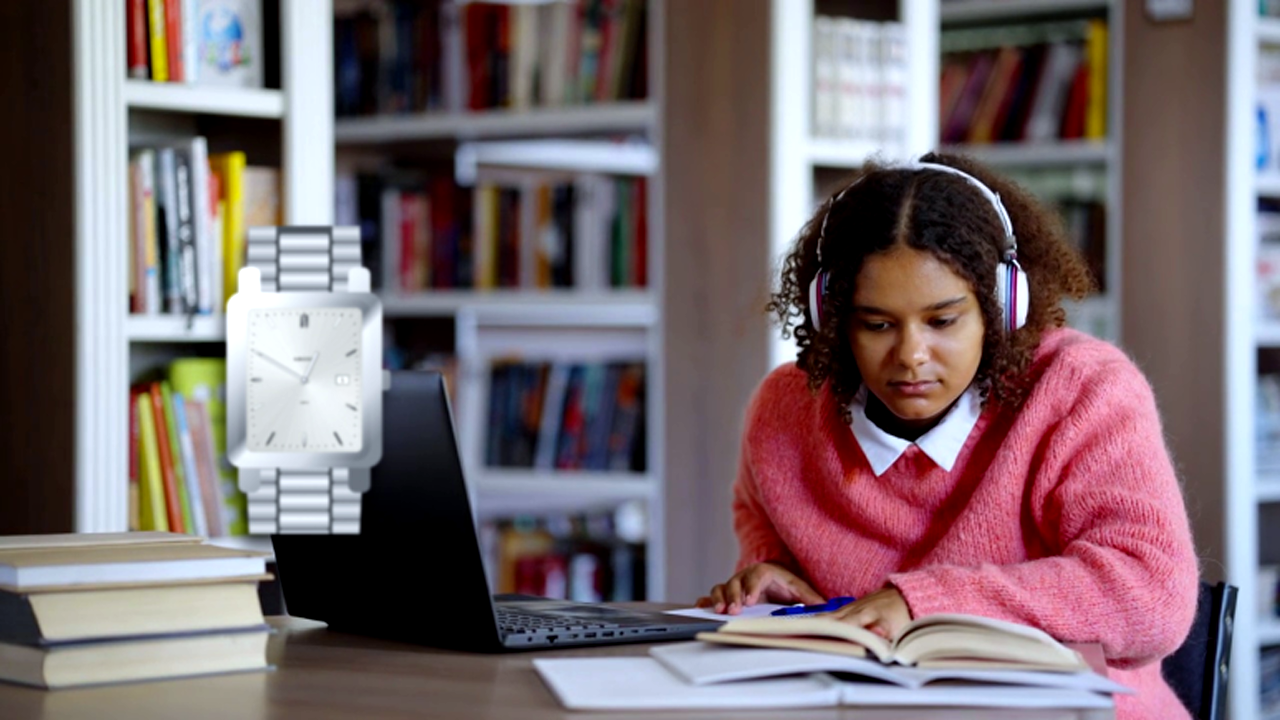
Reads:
h=12 m=50
